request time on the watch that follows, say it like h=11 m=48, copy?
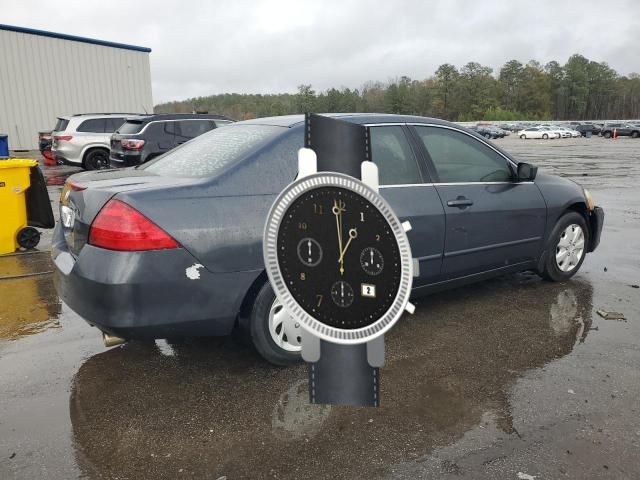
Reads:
h=12 m=59
